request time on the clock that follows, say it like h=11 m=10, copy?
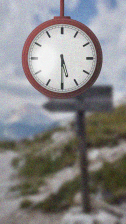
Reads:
h=5 m=30
